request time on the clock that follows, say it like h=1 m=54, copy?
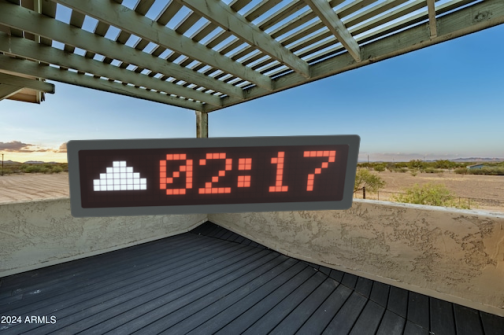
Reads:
h=2 m=17
